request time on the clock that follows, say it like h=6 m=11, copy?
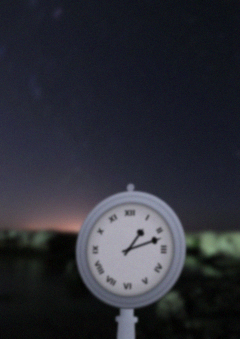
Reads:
h=1 m=12
